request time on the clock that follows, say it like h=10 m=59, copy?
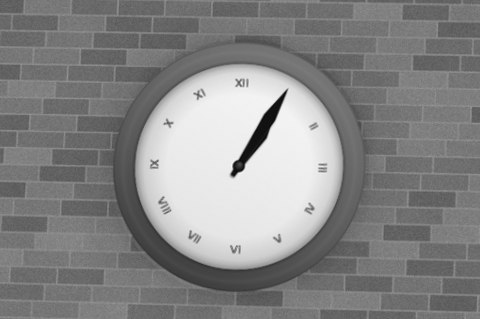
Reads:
h=1 m=5
